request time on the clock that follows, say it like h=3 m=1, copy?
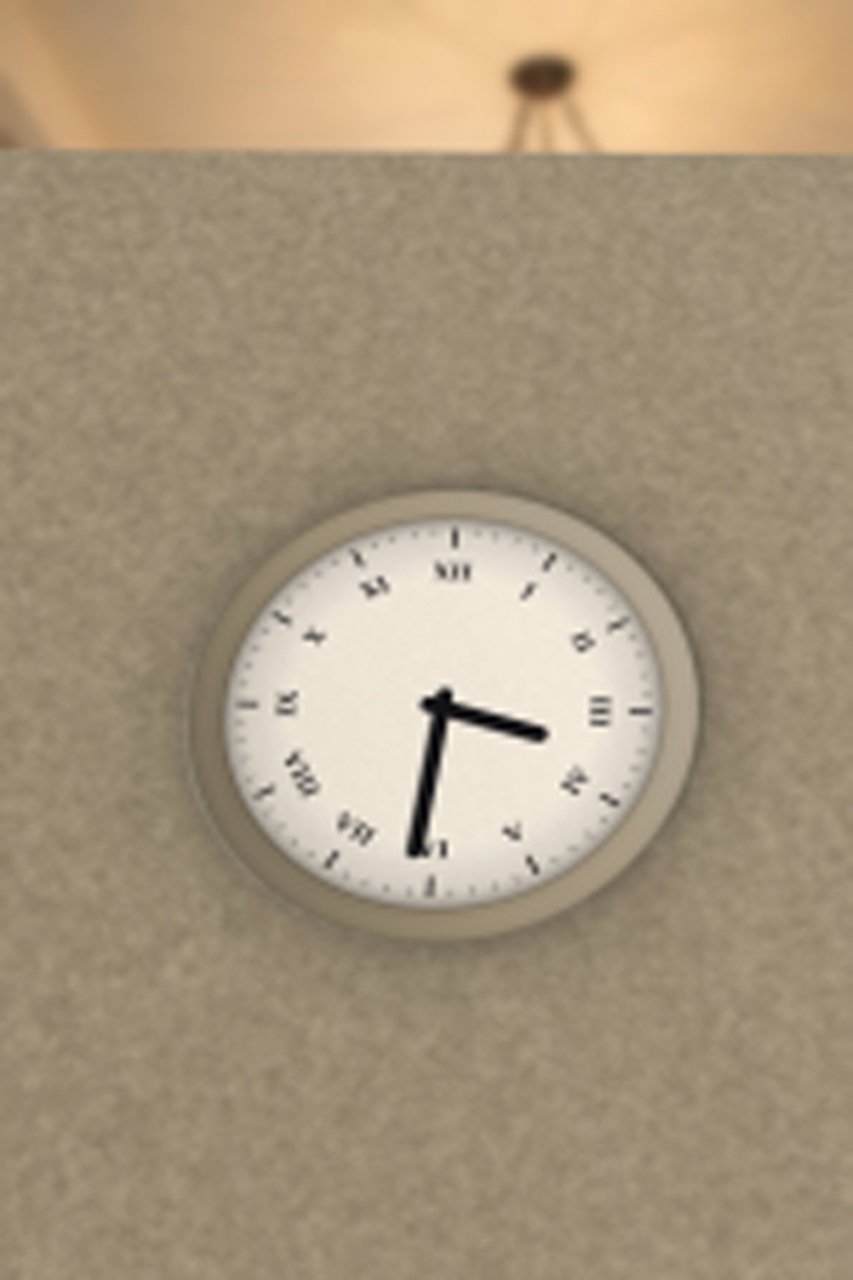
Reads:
h=3 m=31
